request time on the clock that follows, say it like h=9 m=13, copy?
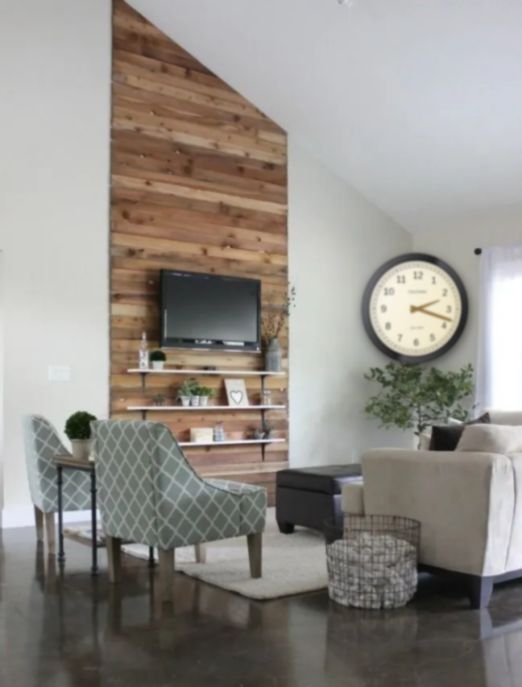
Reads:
h=2 m=18
